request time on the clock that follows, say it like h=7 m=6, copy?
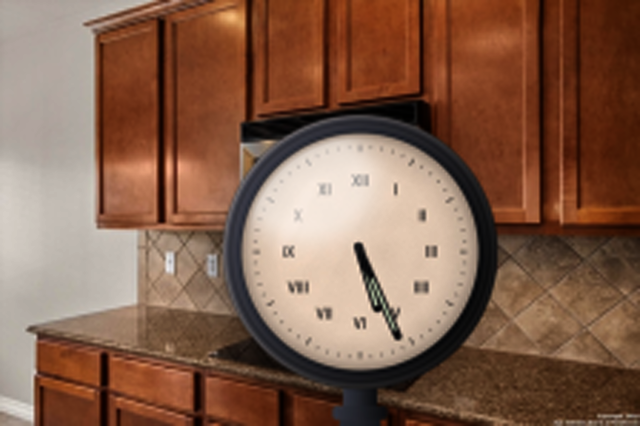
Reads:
h=5 m=26
